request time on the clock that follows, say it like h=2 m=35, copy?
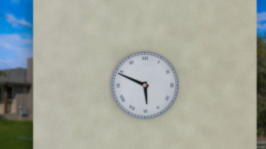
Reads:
h=5 m=49
